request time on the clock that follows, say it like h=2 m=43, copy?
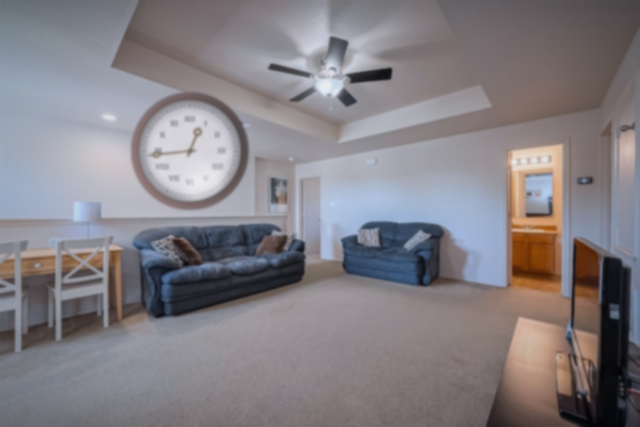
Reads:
h=12 m=44
